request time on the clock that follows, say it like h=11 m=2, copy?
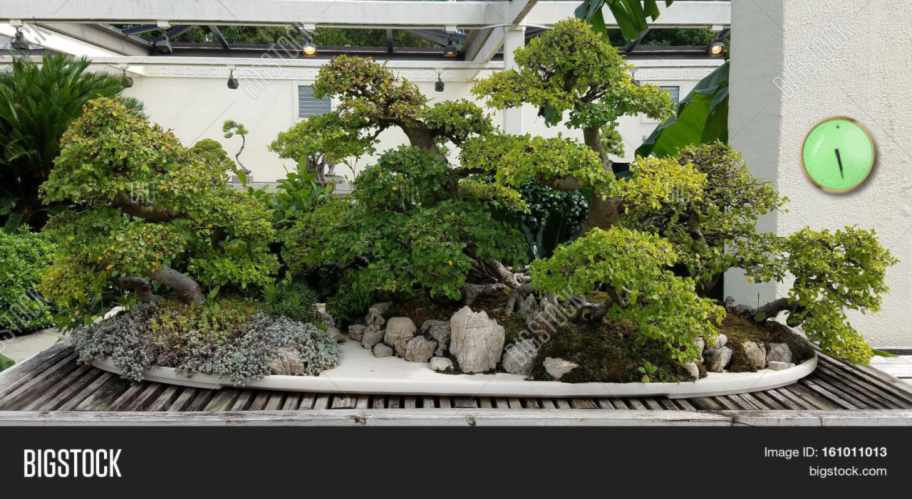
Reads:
h=5 m=28
